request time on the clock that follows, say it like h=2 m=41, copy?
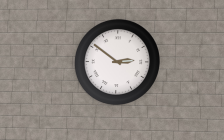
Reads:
h=2 m=51
